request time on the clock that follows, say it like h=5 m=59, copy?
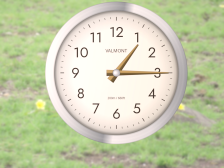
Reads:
h=1 m=15
